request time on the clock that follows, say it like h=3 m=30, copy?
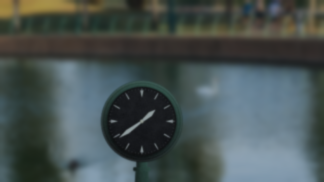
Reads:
h=1 m=39
